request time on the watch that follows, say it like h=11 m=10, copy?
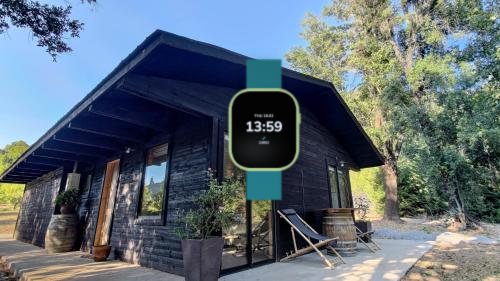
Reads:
h=13 m=59
